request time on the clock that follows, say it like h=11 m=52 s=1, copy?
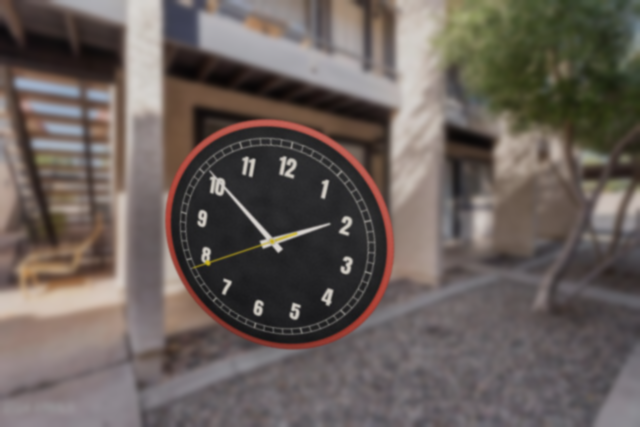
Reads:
h=1 m=50 s=39
